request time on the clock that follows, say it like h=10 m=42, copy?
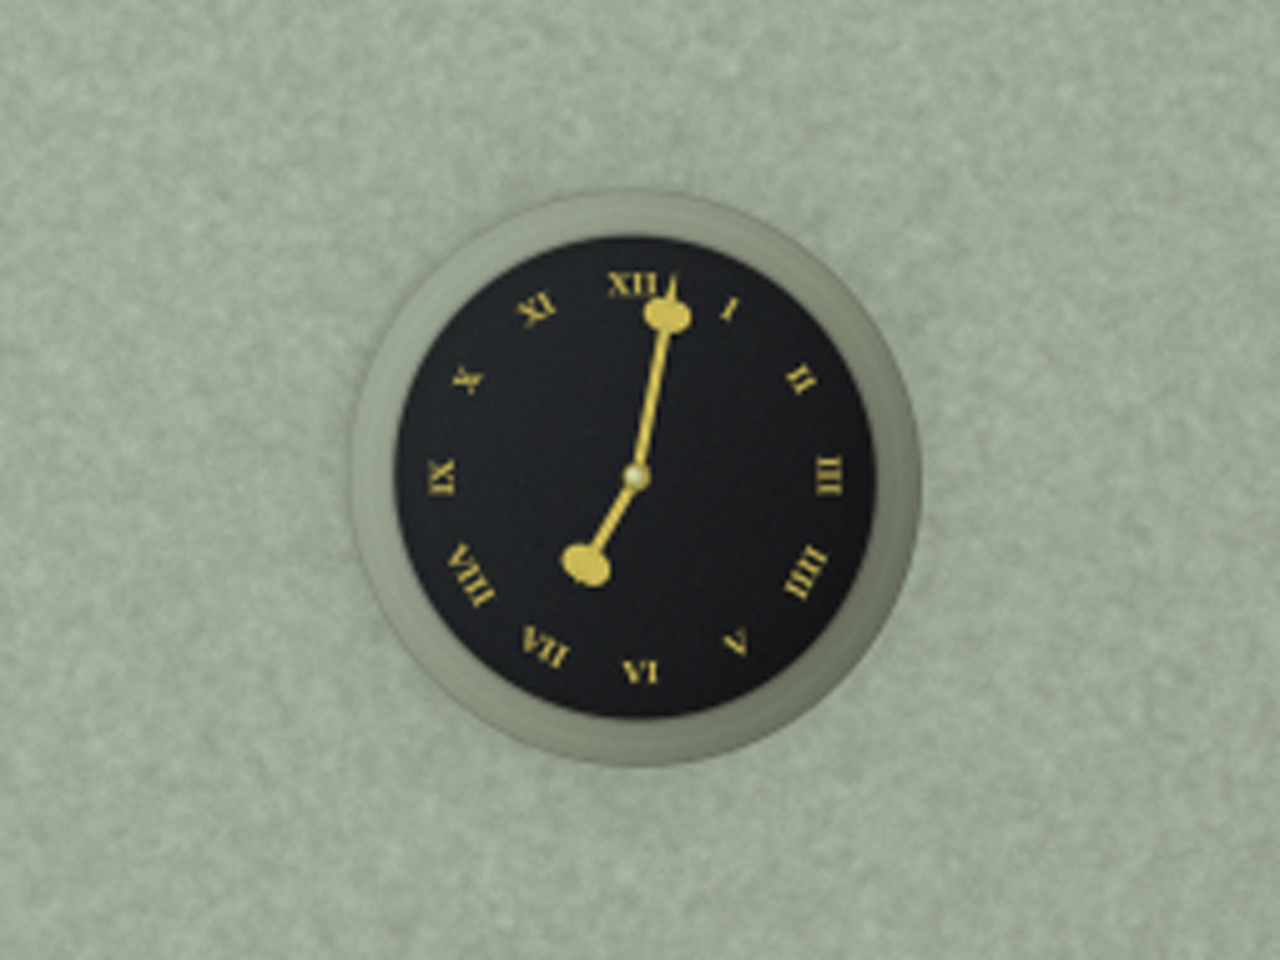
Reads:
h=7 m=2
